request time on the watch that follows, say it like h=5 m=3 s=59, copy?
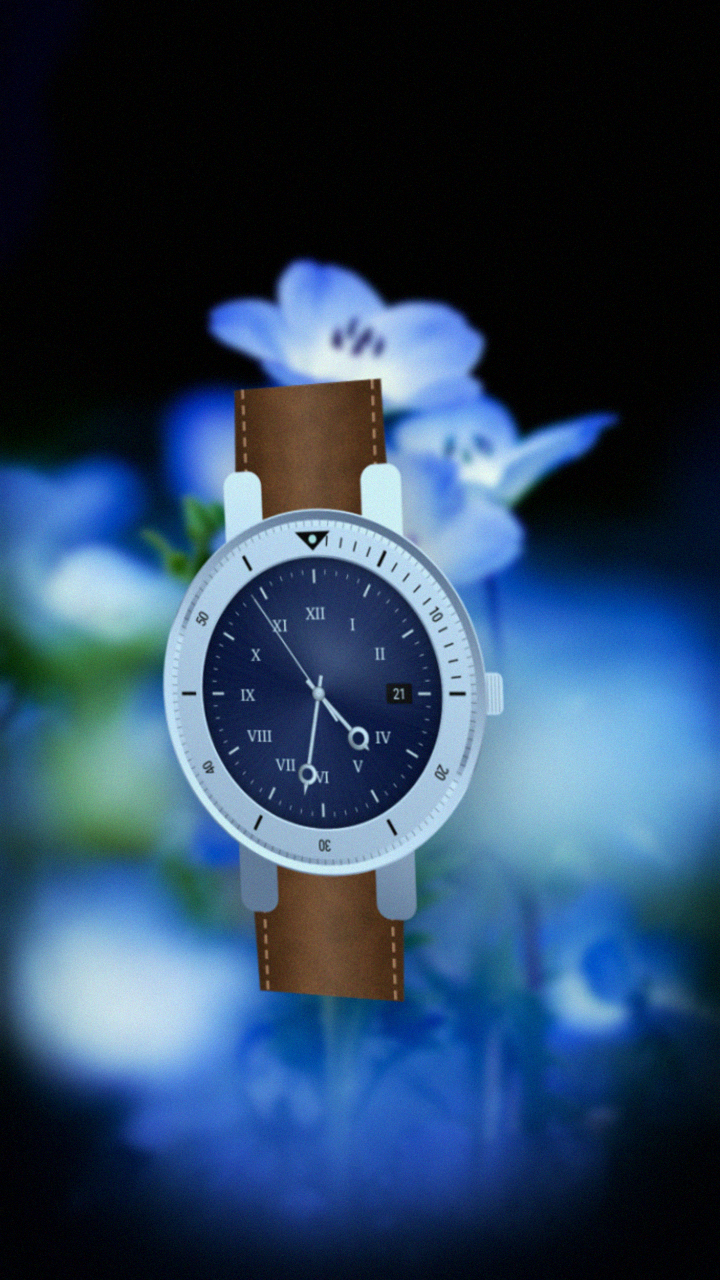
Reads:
h=4 m=31 s=54
